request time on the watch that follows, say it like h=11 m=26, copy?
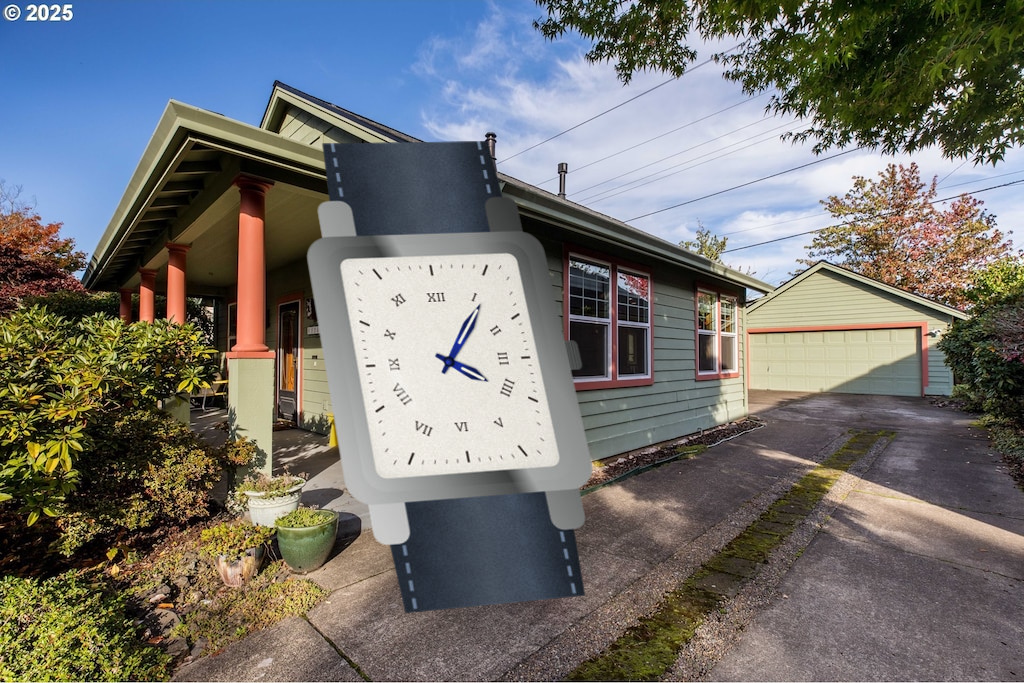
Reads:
h=4 m=6
